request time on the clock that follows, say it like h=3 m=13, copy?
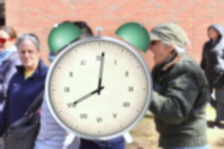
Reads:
h=8 m=1
